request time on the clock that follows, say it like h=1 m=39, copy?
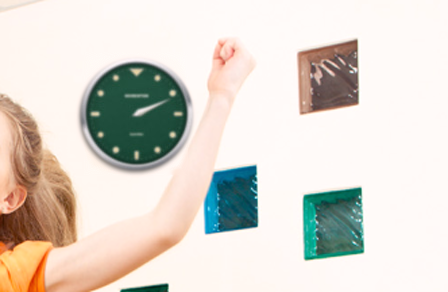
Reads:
h=2 m=11
